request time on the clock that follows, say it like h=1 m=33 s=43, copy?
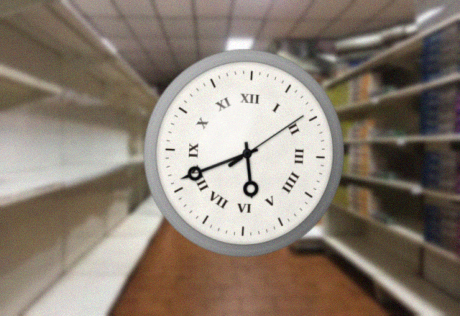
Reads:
h=5 m=41 s=9
